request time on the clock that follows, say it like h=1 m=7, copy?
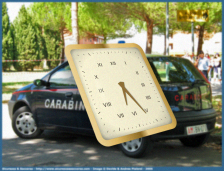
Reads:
h=6 m=26
